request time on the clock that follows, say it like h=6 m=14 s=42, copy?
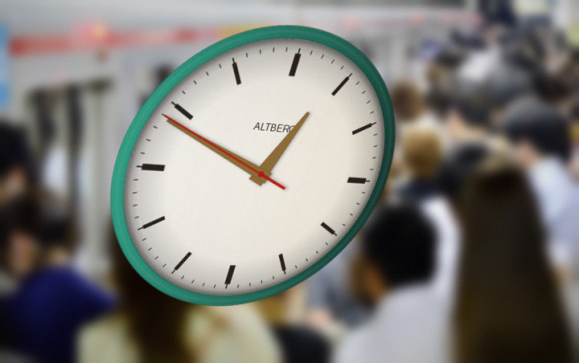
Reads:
h=12 m=48 s=49
